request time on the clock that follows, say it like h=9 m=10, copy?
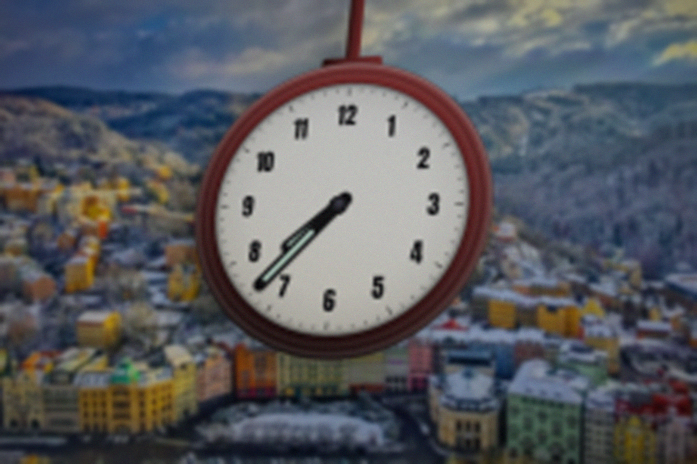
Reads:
h=7 m=37
